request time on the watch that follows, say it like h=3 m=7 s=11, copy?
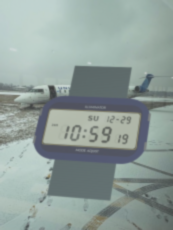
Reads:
h=10 m=59 s=19
